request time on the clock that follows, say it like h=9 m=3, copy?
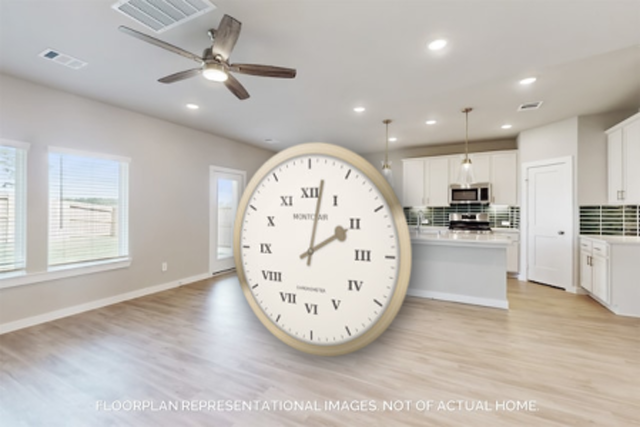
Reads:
h=2 m=2
